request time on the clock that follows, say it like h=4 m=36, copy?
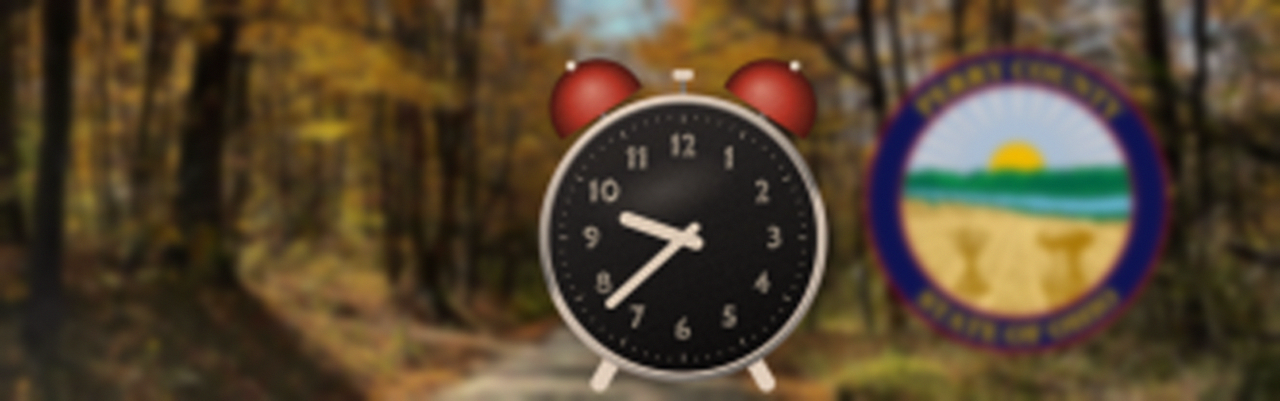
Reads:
h=9 m=38
